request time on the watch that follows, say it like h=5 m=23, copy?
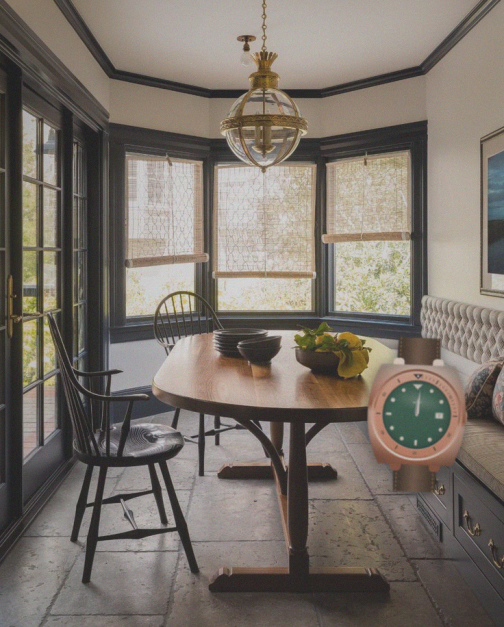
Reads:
h=12 m=1
